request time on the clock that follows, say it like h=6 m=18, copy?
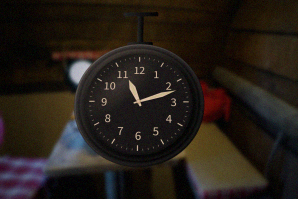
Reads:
h=11 m=12
